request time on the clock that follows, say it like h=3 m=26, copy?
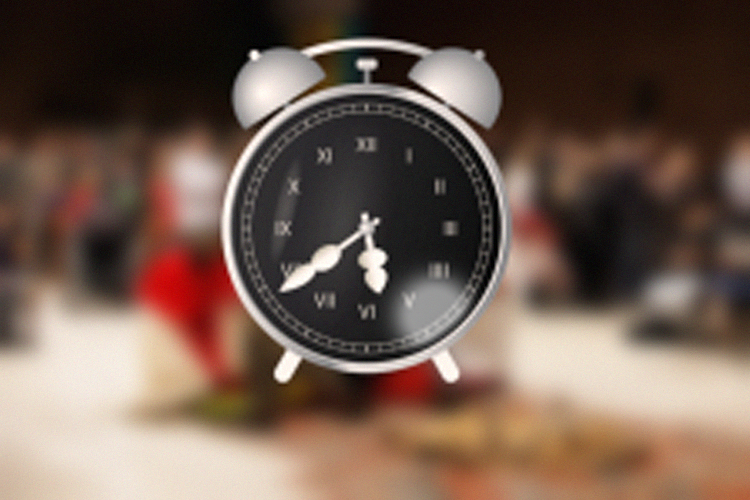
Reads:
h=5 m=39
